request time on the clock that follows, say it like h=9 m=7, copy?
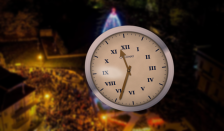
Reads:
h=11 m=34
